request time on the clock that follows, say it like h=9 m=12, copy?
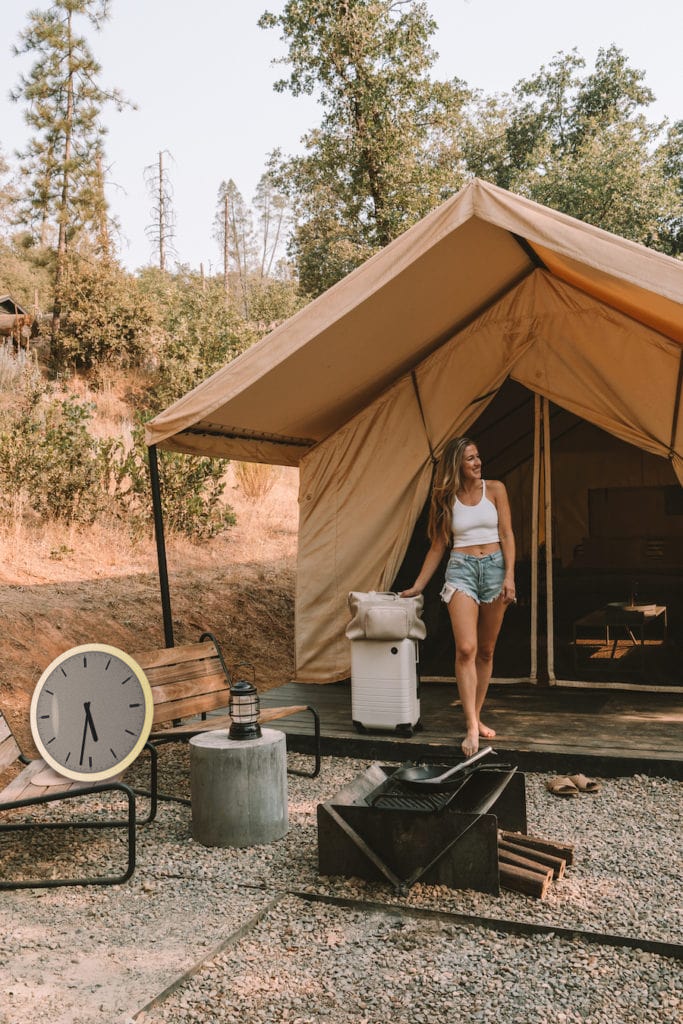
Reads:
h=5 m=32
